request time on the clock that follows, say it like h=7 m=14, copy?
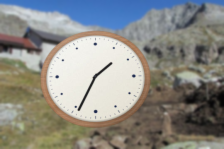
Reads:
h=1 m=34
